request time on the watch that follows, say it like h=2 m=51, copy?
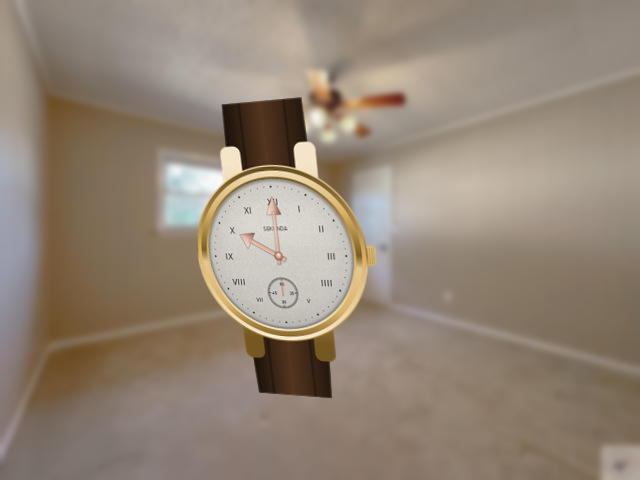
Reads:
h=10 m=0
